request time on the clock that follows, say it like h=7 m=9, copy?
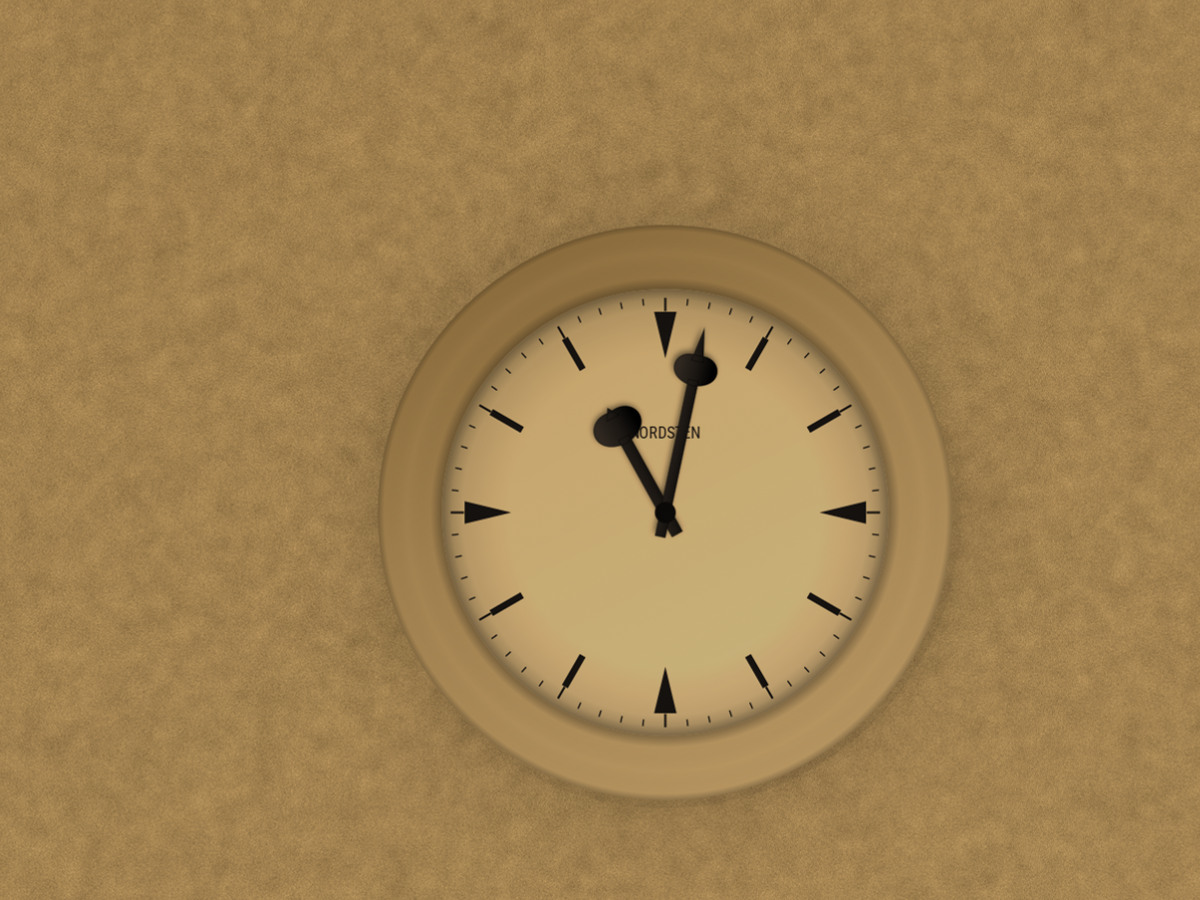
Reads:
h=11 m=2
